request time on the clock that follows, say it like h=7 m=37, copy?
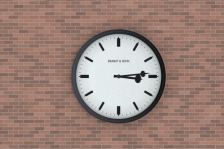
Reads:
h=3 m=14
